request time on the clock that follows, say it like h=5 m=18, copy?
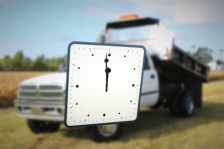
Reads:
h=11 m=59
